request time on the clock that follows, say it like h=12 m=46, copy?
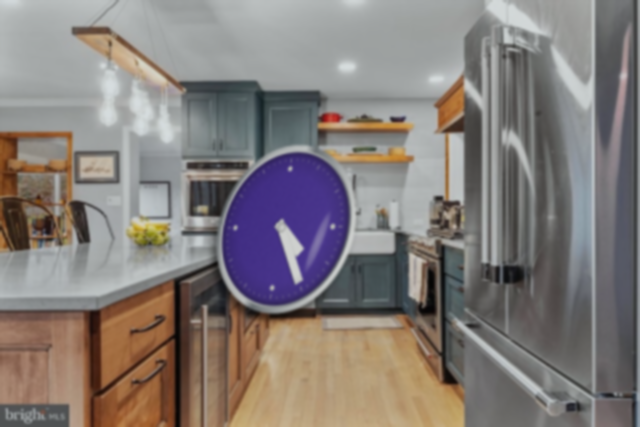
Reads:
h=4 m=25
